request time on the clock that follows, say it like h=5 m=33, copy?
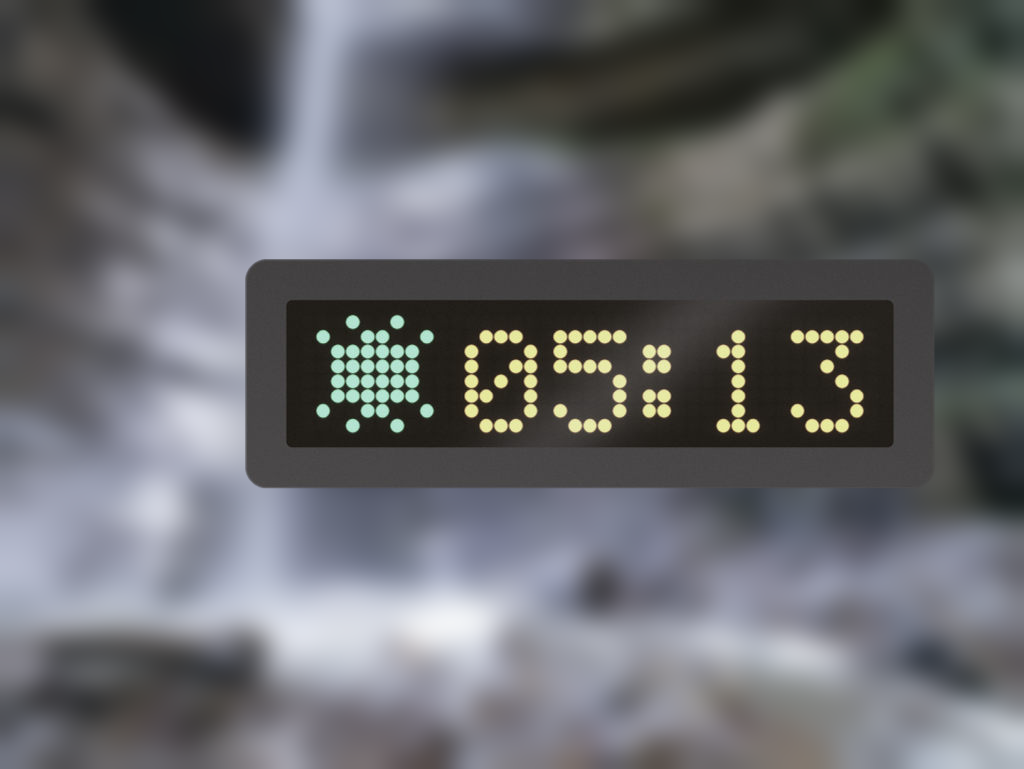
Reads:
h=5 m=13
